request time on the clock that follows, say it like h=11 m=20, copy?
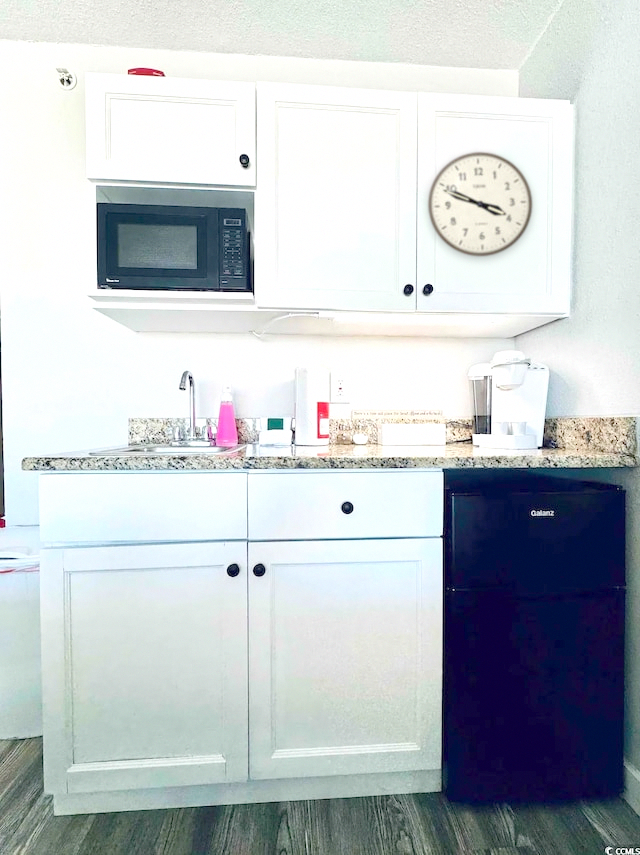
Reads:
h=3 m=49
